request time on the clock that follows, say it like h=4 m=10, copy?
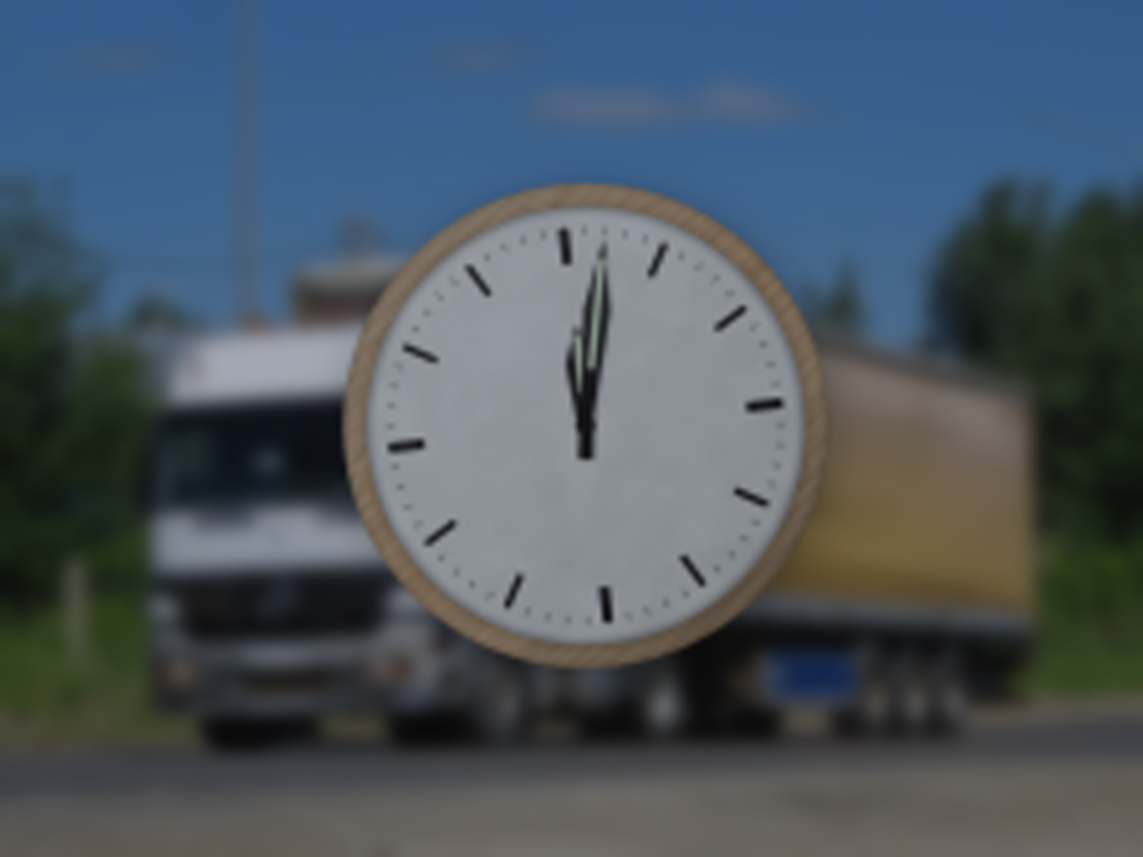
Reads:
h=12 m=2
